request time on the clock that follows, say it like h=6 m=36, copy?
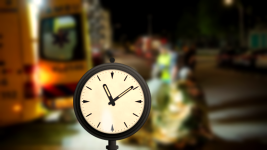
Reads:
h=11 m=9
